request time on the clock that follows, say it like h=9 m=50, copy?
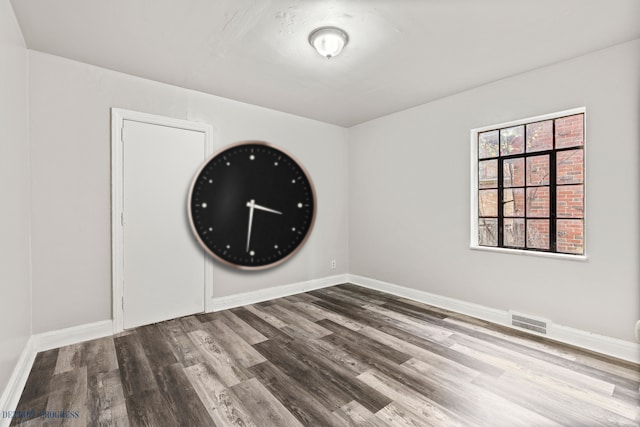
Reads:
h=3 m=31
